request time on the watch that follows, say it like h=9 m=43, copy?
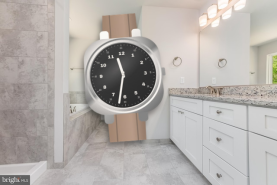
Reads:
h=11 m=32
